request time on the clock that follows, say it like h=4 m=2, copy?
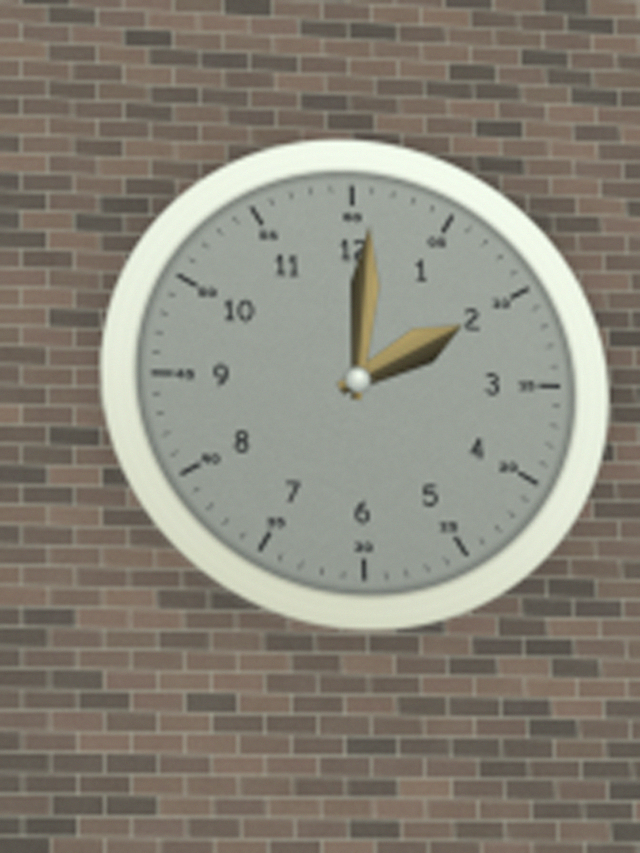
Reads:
h=2 m=1
